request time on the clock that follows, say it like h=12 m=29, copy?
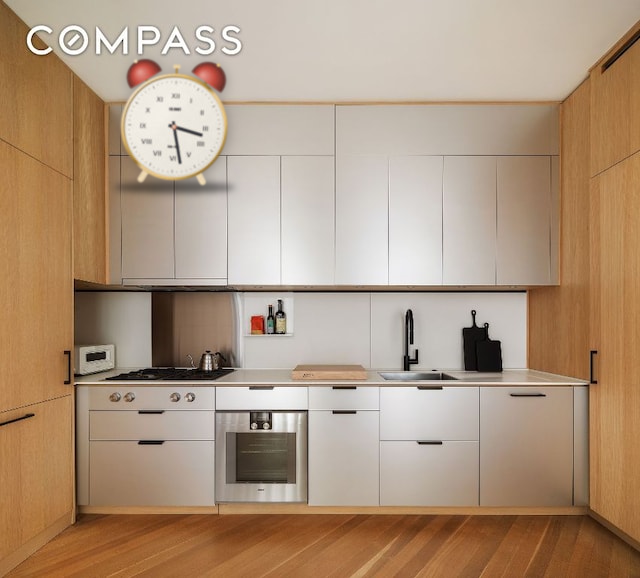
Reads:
h=3 m=28
